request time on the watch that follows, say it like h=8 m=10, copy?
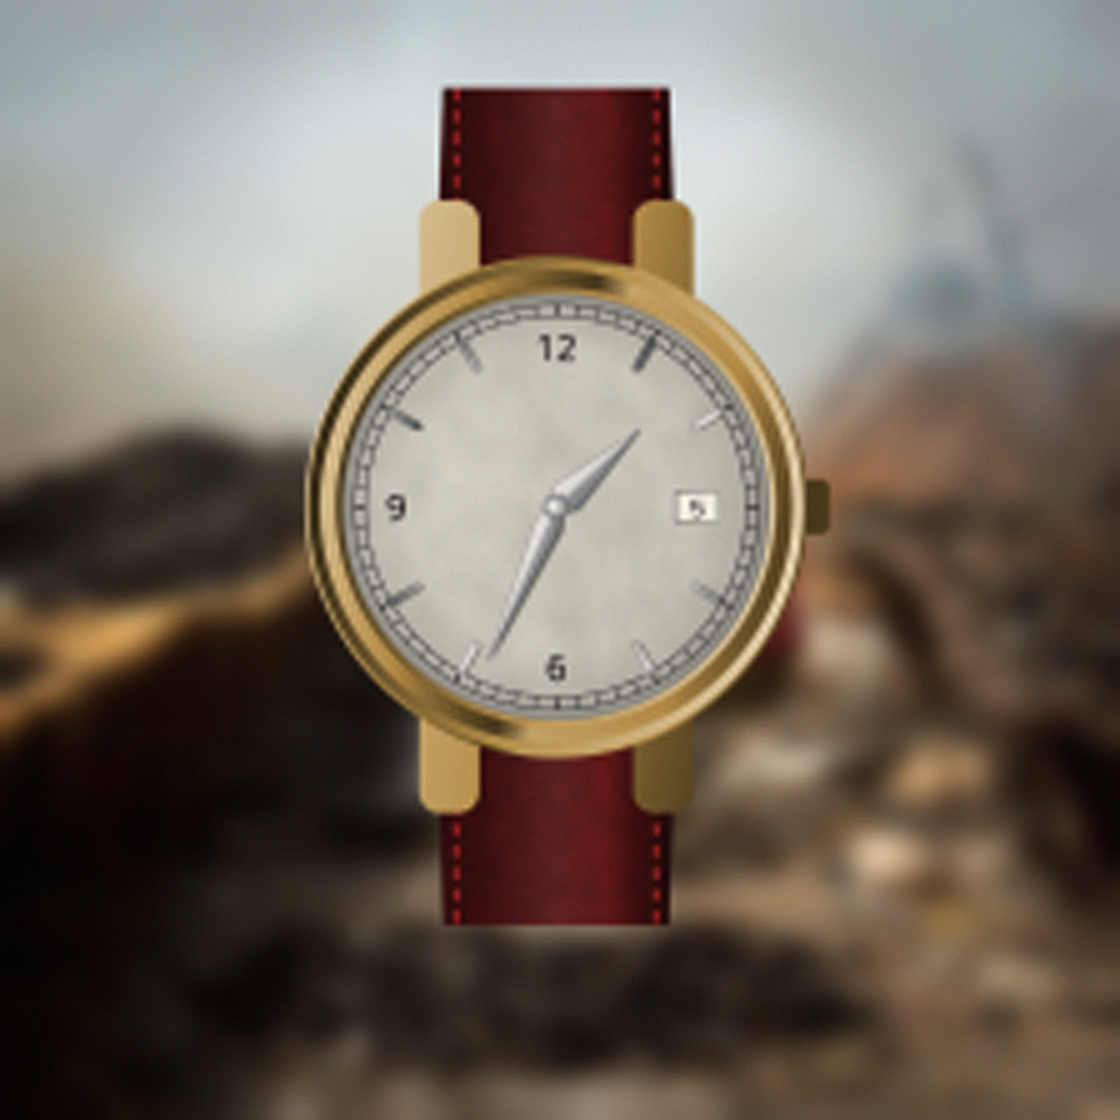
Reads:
h=1 m=34
